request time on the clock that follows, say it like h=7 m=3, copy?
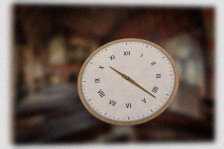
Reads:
h=10 m=22
